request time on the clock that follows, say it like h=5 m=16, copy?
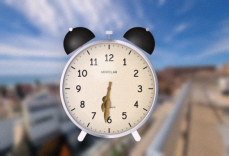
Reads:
h=6 m=31
